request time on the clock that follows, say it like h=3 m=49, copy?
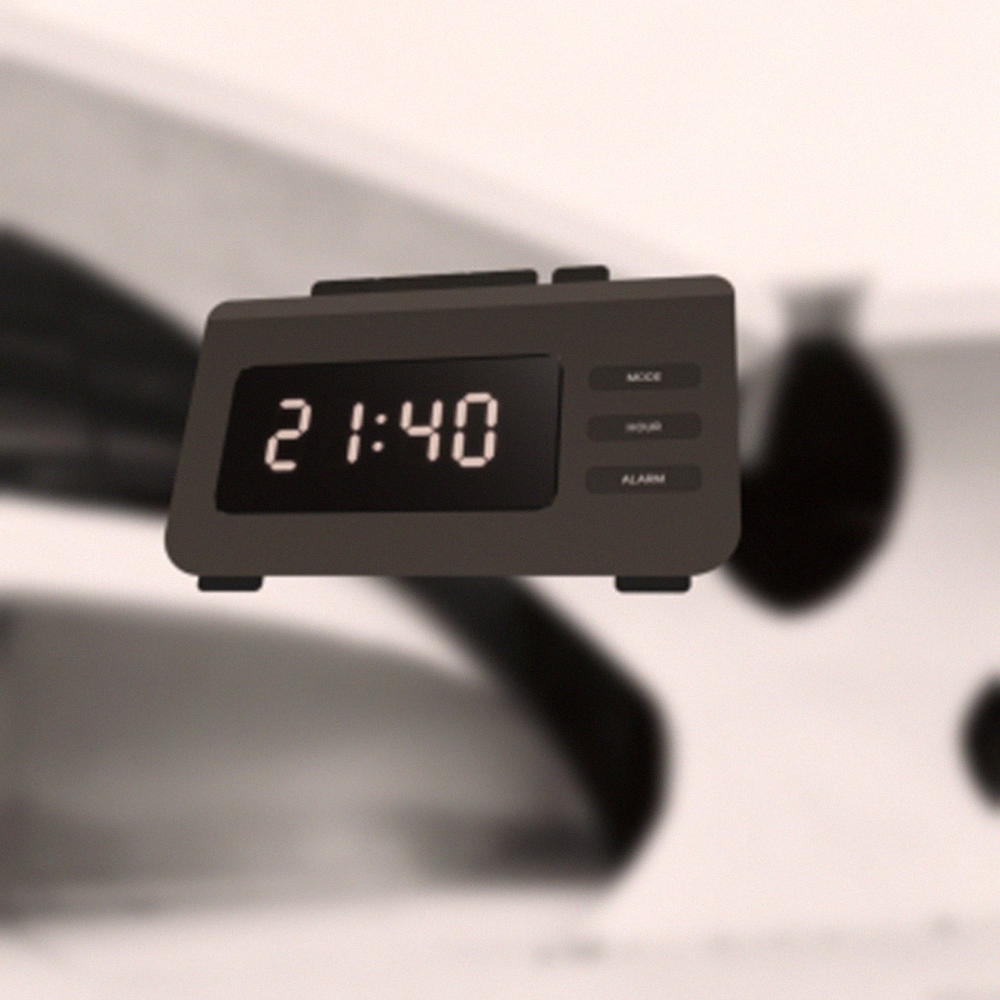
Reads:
h=21 m=40
